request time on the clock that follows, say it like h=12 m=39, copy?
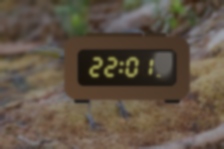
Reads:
h=22 m=1
